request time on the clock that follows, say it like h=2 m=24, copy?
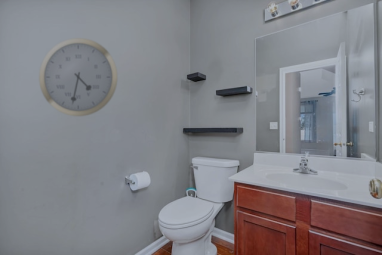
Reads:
h=4 m=32
